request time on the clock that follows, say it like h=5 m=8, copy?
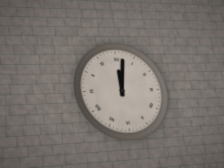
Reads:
h=12 m=2
